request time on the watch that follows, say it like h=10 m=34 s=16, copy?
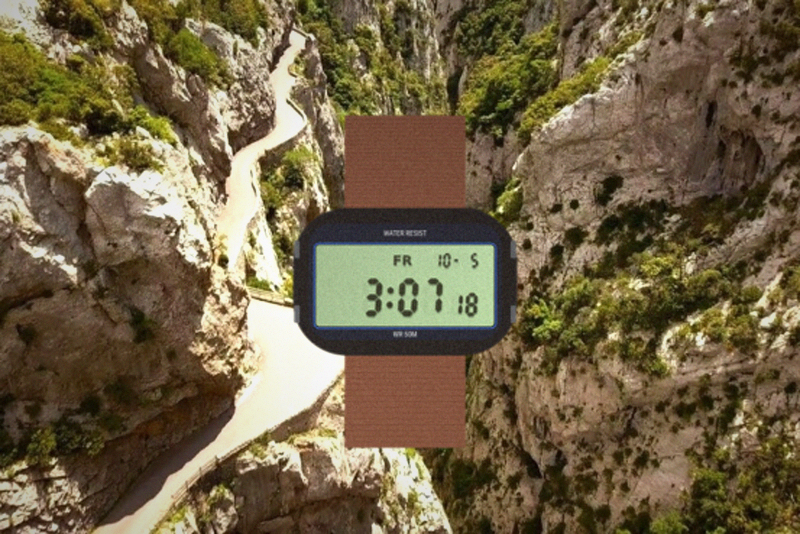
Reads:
h=3 m=7 s=18
